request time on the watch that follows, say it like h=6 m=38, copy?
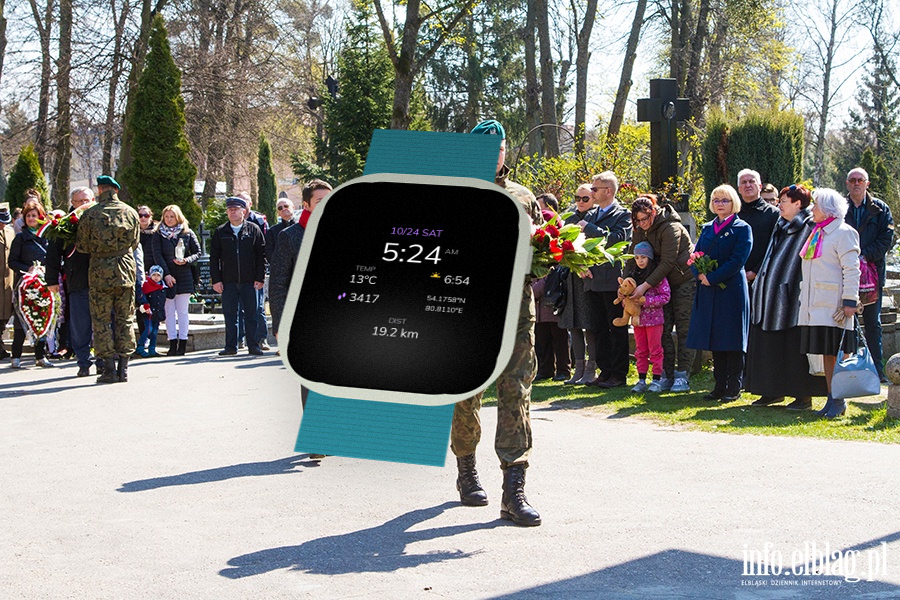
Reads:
h=5 m=24
